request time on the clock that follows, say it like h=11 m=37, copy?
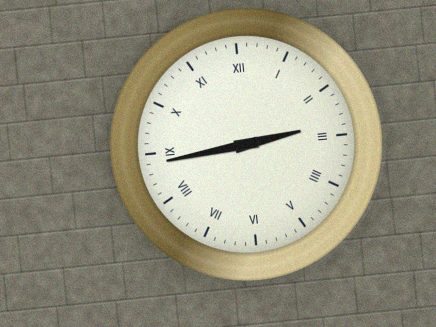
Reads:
h=2 m=44
